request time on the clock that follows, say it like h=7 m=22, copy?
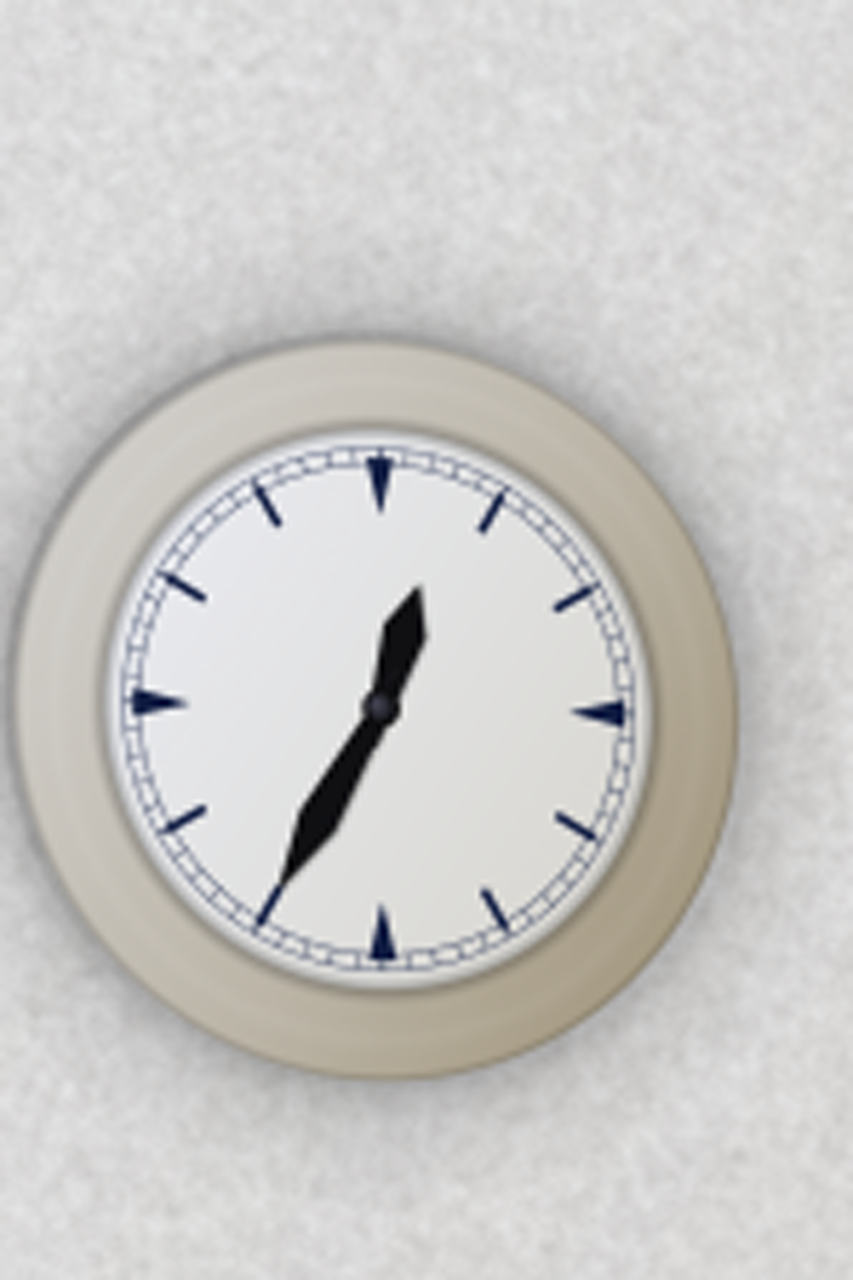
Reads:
h=12 m=35
